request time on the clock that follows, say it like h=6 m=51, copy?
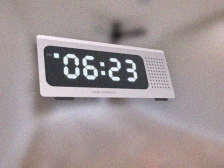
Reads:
h=6 m=23
